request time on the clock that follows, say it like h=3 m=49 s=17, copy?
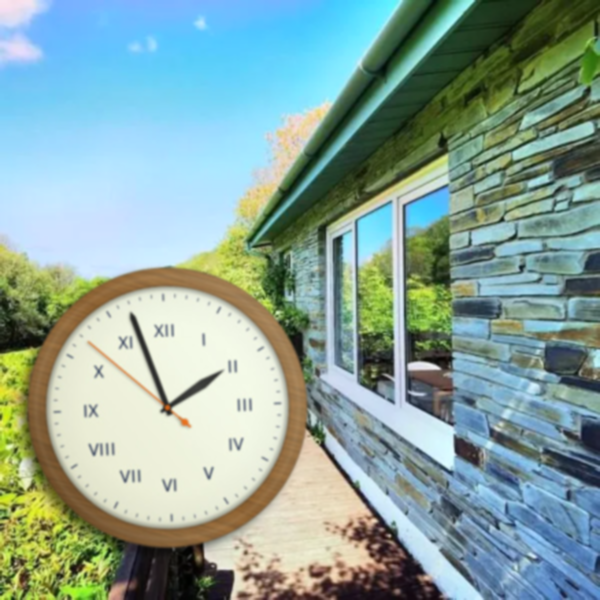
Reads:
h=1 m=56 s=52
